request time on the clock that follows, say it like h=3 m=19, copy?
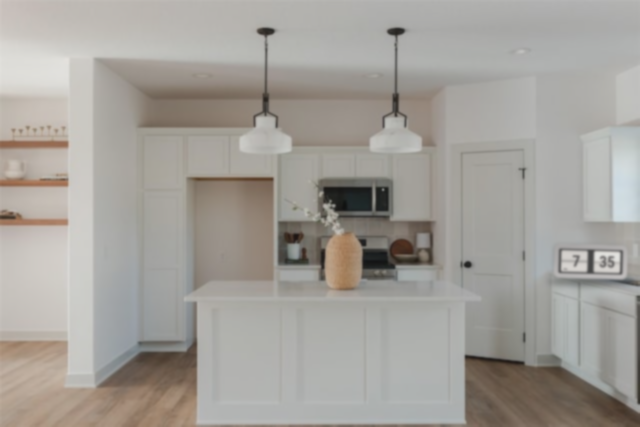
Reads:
h=7 m=35
